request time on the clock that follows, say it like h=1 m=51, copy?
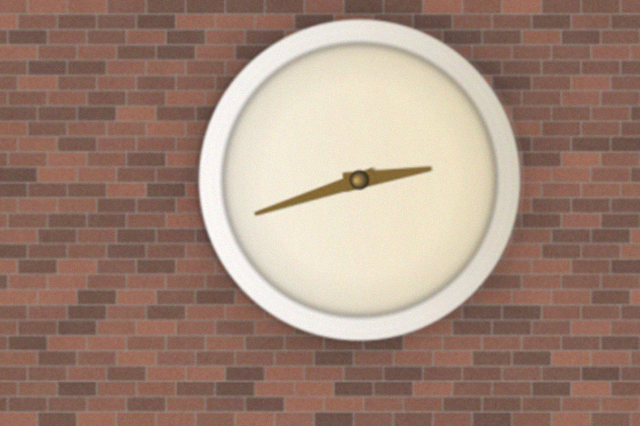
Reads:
h=2 m=42
